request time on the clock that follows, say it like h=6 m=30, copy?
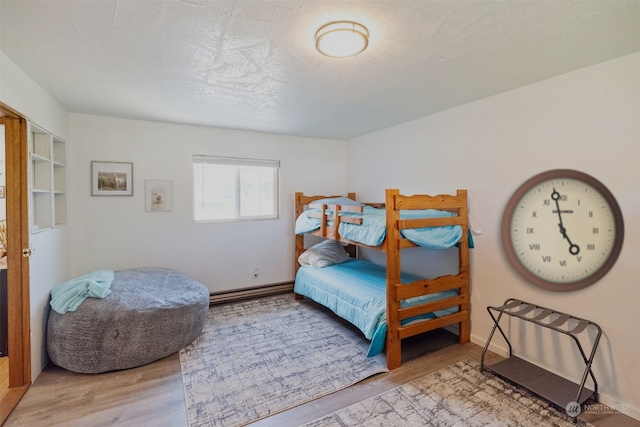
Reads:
h=4 m=58
